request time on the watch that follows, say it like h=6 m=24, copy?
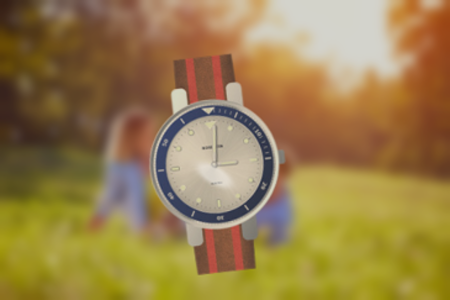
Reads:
h=3 m=1
